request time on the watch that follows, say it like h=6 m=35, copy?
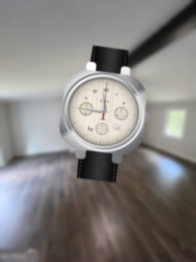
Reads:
h=11 m=45
